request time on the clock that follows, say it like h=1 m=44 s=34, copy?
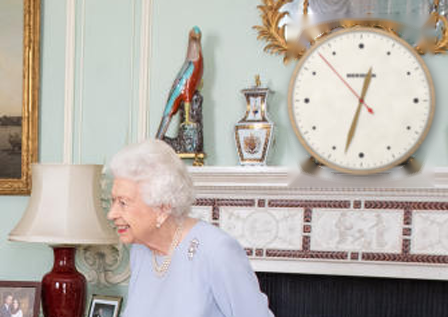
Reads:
h=12 m=32 s=53
